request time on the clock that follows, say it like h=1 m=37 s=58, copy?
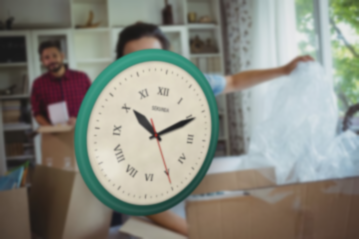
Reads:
h=10 m=10 s=25
